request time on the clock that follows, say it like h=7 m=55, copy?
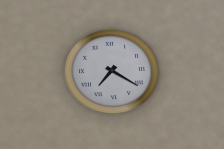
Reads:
h=7 m=21
